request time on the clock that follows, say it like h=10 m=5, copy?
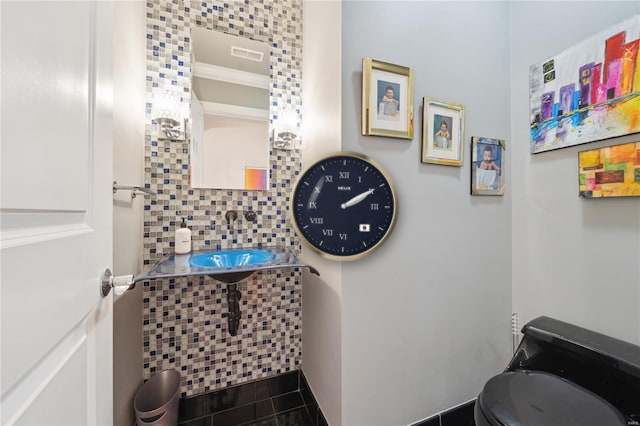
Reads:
h=2 m=10
